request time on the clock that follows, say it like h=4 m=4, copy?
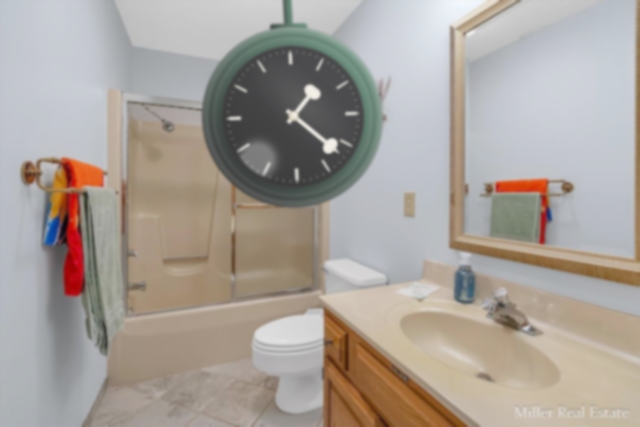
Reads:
h=1 m=22
